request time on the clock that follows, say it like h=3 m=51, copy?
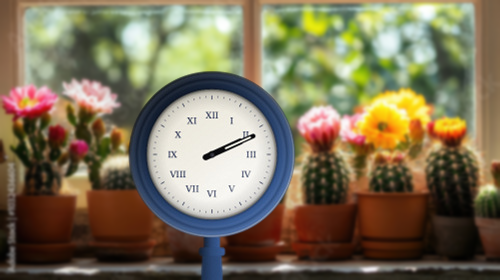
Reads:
h=2 m=11
